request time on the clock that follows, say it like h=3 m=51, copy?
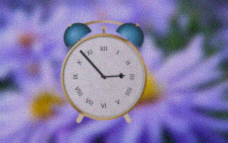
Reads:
h=2 m=53
